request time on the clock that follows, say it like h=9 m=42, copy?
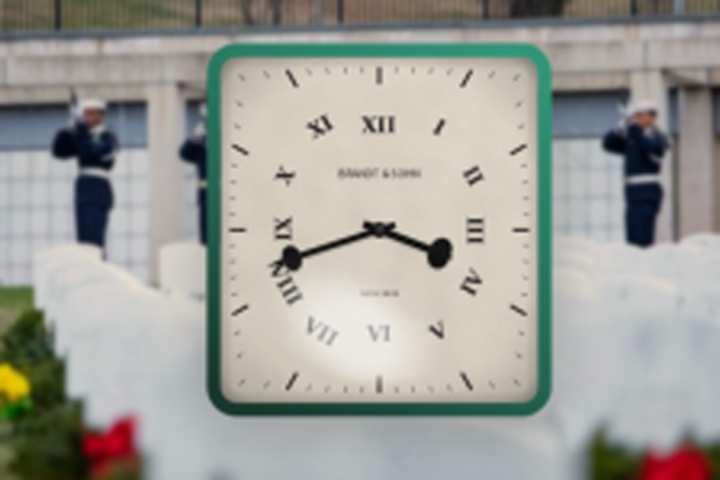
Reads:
h=3 m=42
